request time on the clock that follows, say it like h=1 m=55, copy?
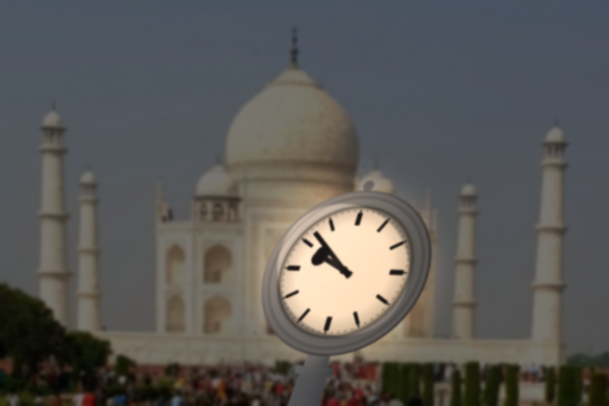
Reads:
h=9 m=52
